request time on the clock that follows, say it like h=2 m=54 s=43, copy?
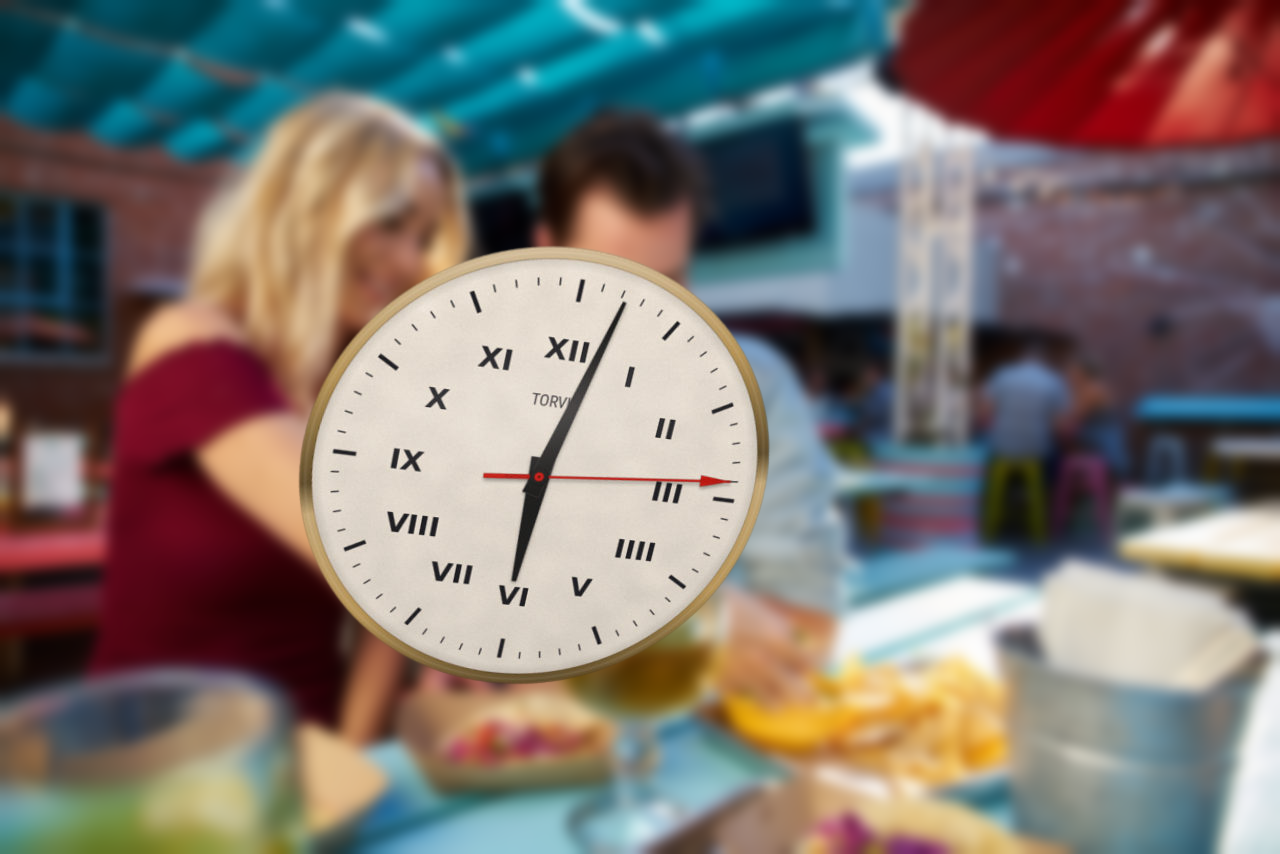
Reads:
h=6 m=2 s=14
